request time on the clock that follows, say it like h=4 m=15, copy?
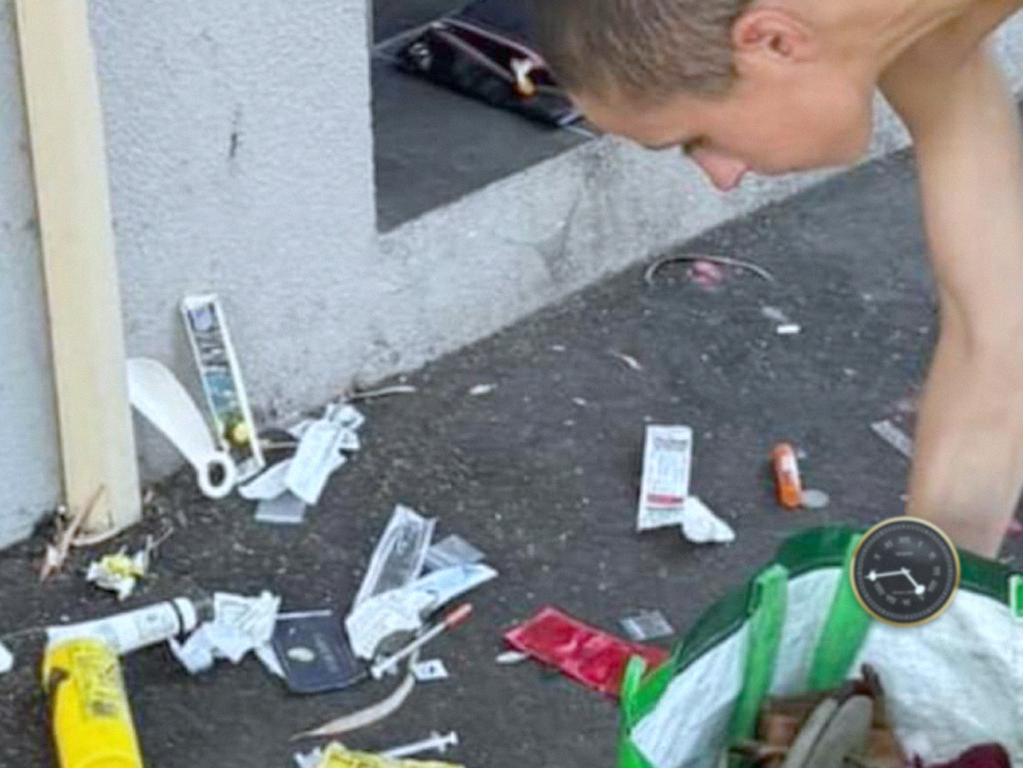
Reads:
h=4 m=44
